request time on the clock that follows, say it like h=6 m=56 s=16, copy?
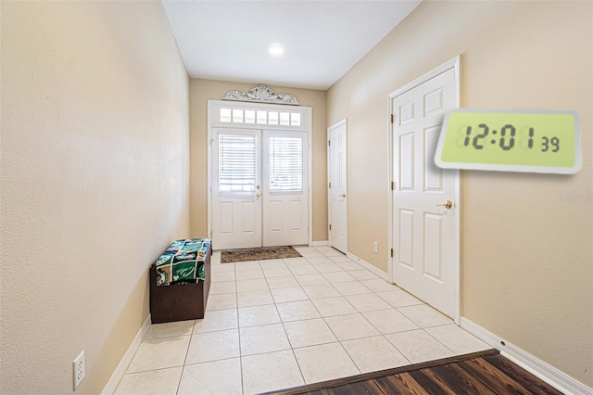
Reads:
h=12 m=1 s=39
